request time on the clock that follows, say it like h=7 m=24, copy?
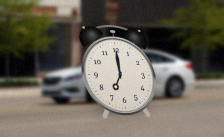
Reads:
h=7 m=0
